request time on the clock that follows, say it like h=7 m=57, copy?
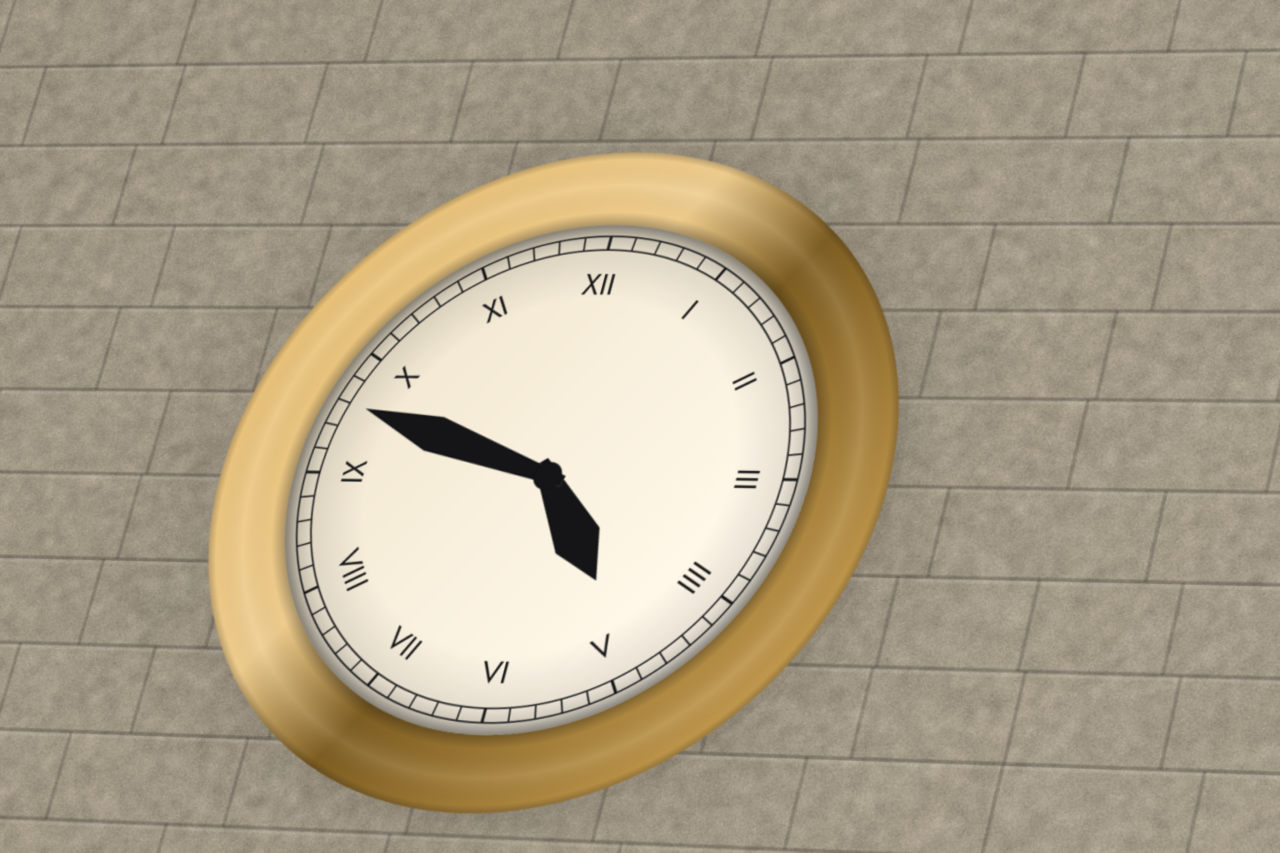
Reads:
h=4 m=48
